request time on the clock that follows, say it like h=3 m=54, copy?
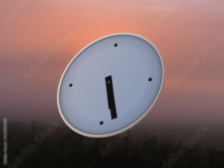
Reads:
h=5 m=27
